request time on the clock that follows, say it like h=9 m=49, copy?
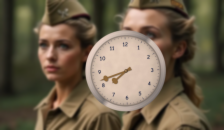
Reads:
h=7 m=42
